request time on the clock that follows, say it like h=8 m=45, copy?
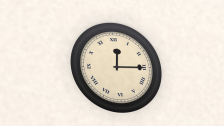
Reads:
h=12 m=15
